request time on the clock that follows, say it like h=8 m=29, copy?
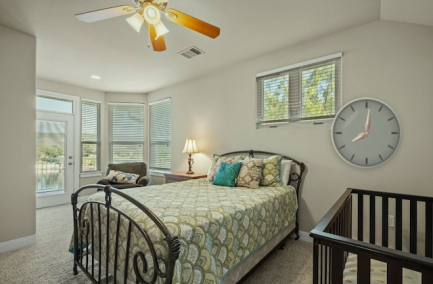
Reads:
h=8 m=1
